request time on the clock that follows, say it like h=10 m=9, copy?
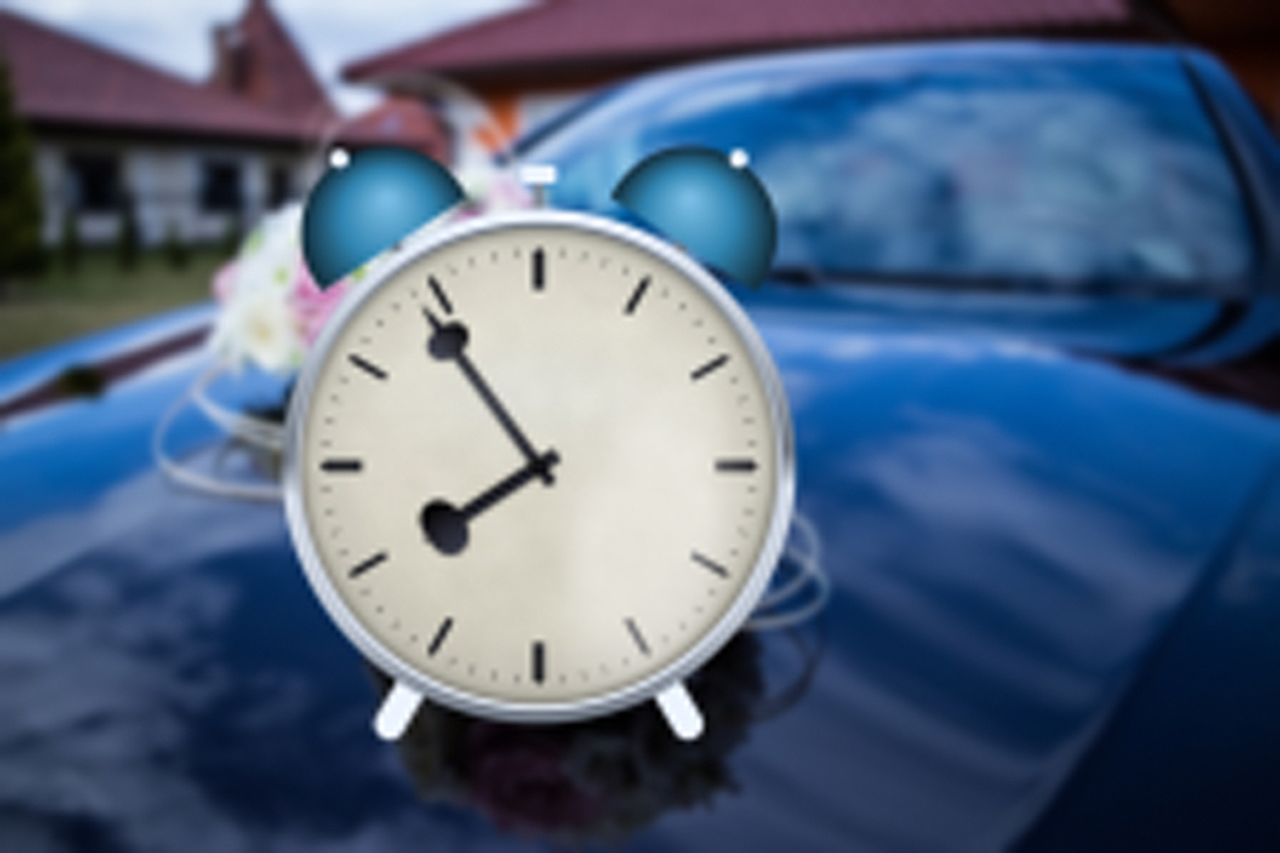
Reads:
h=7 m=54
